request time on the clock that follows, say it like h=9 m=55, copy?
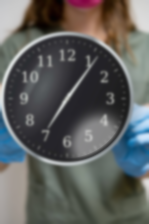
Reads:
h=7 m=6
